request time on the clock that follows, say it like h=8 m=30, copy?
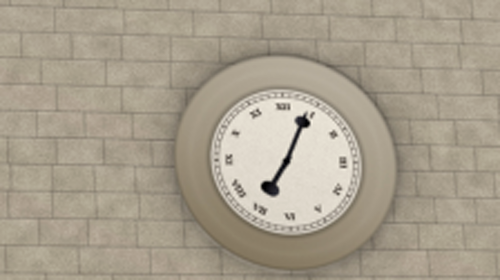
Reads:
h=7 m=4
